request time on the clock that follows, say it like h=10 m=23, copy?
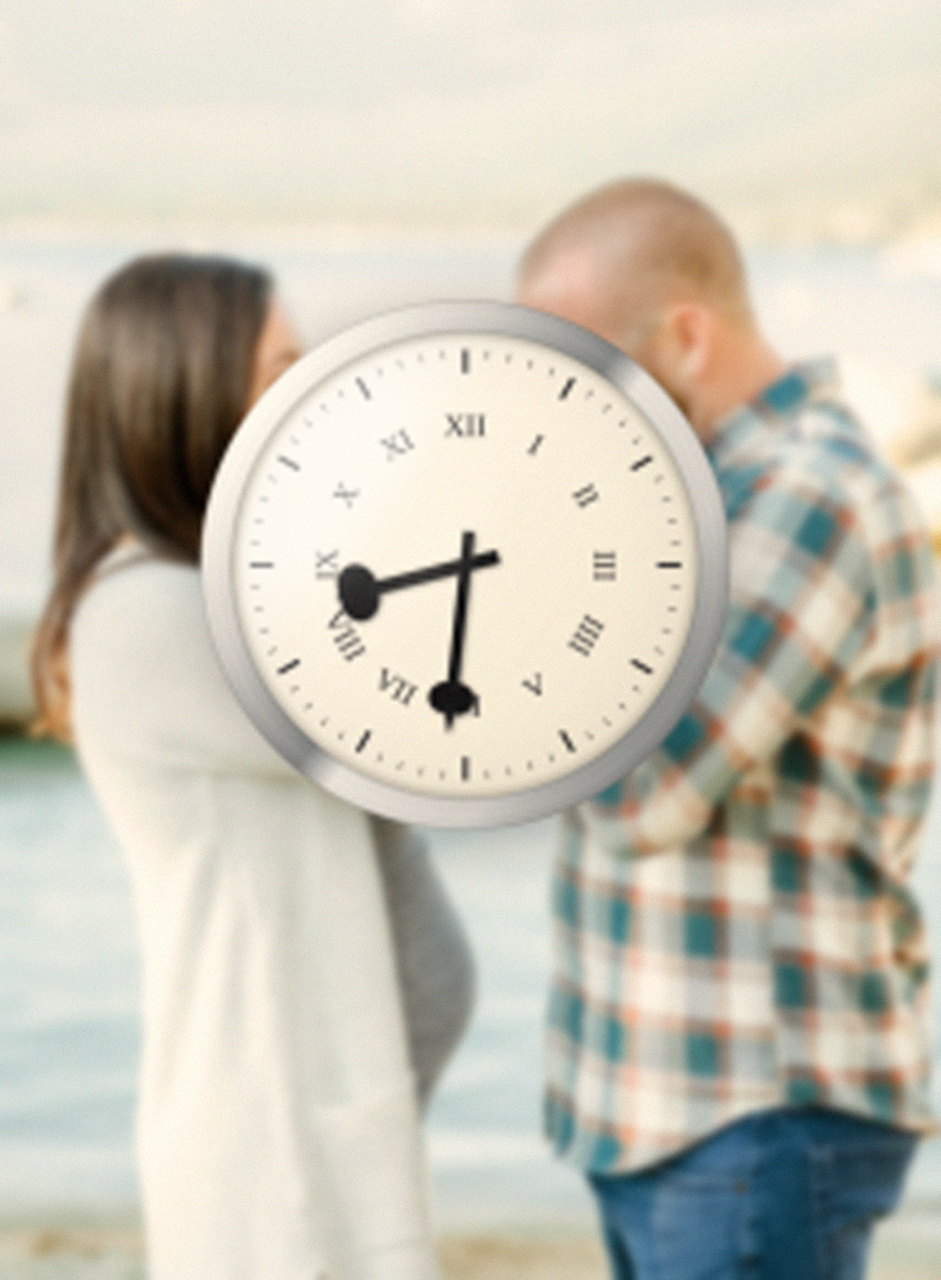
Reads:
h=8 m=31
